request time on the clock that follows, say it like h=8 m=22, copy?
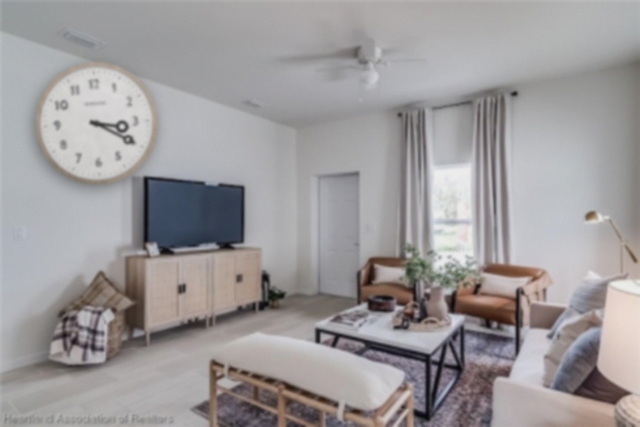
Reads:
h=3 m=20
